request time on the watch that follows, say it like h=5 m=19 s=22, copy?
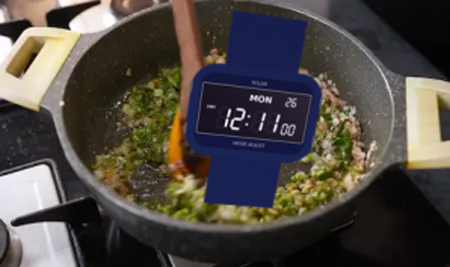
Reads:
h=12 m=11 s=0
